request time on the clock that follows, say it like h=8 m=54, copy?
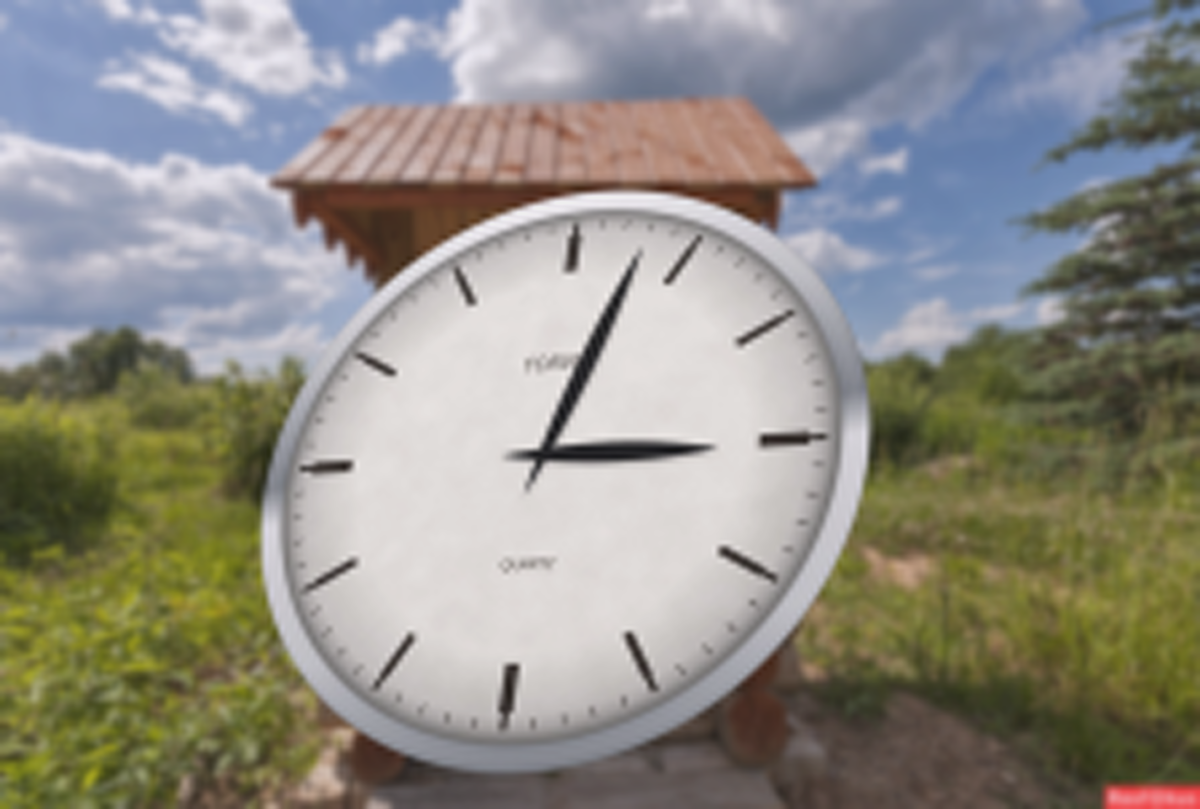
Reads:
h=3 m=3
